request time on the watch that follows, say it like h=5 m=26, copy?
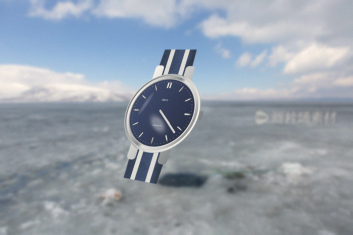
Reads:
h=4 m=22
